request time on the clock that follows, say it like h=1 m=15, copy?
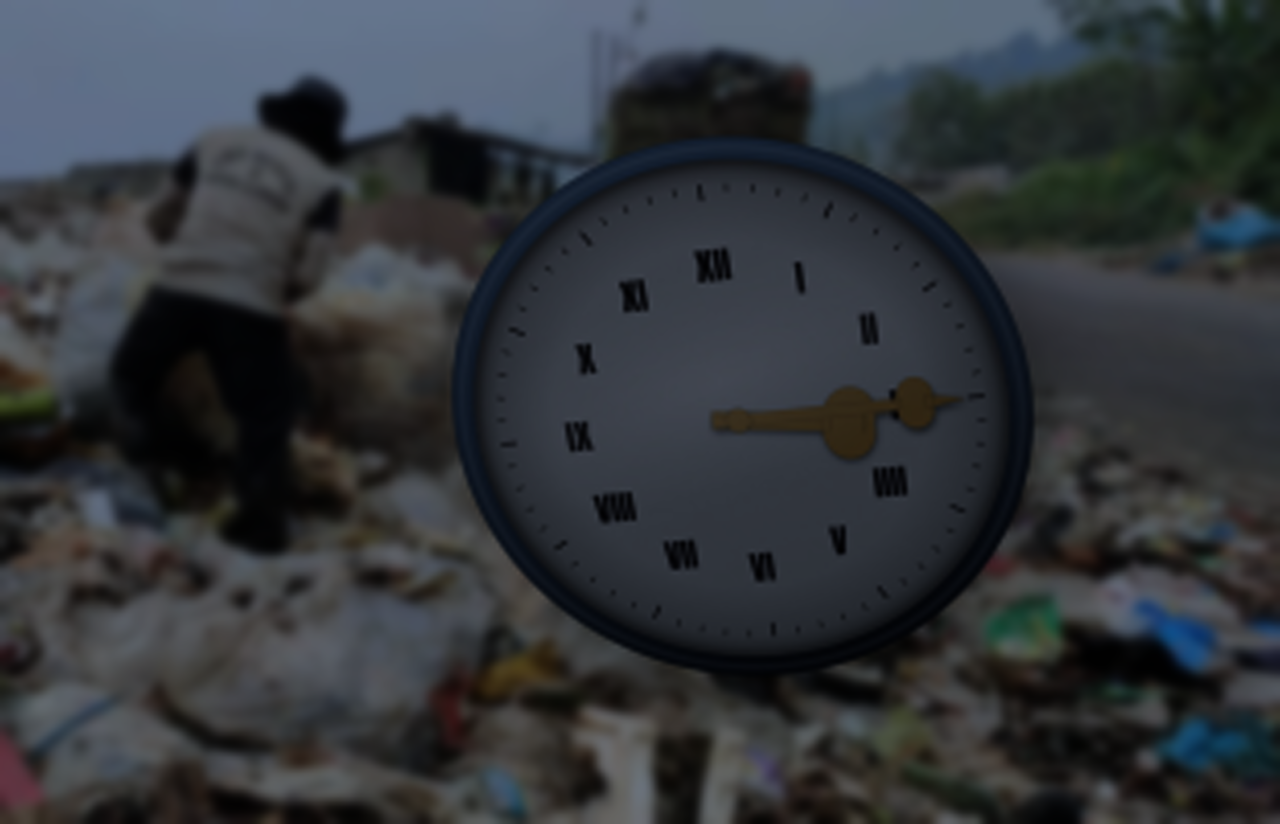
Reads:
h=3 m=15
